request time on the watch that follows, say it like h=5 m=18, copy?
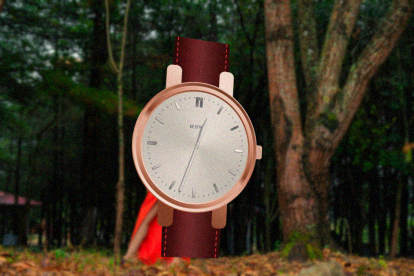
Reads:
h=12 m=33
